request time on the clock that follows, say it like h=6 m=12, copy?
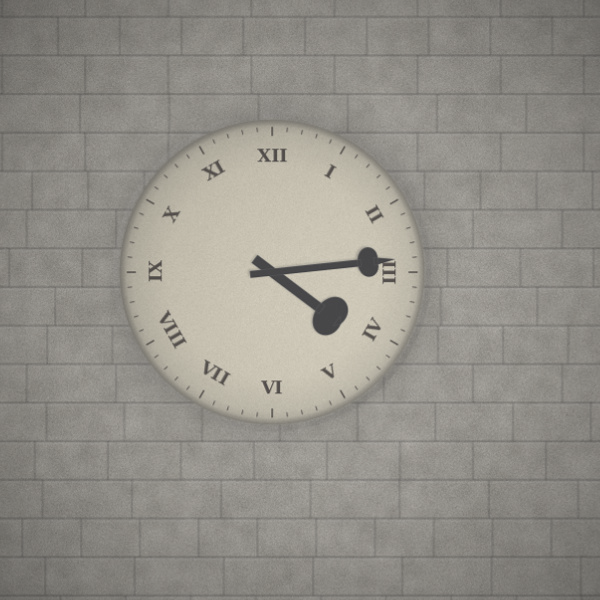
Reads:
h=4 m=14
